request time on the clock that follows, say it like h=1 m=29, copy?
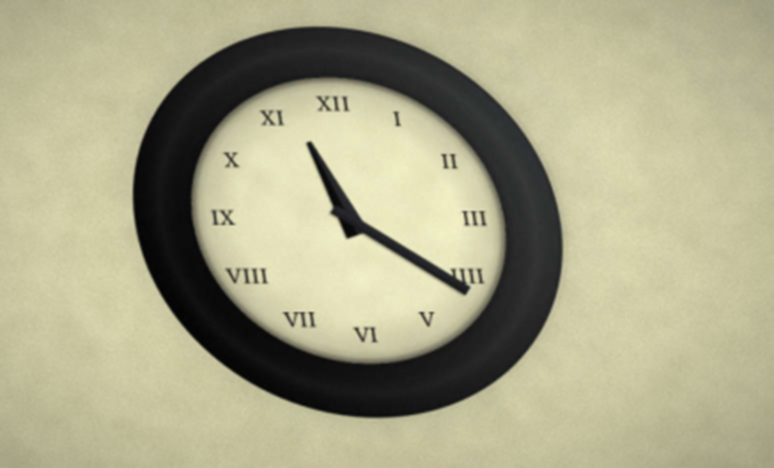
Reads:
h=11 m=21
